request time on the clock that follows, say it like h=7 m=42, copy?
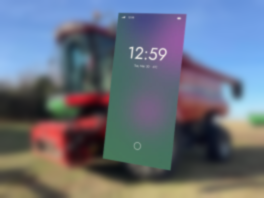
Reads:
h=12 m=59
